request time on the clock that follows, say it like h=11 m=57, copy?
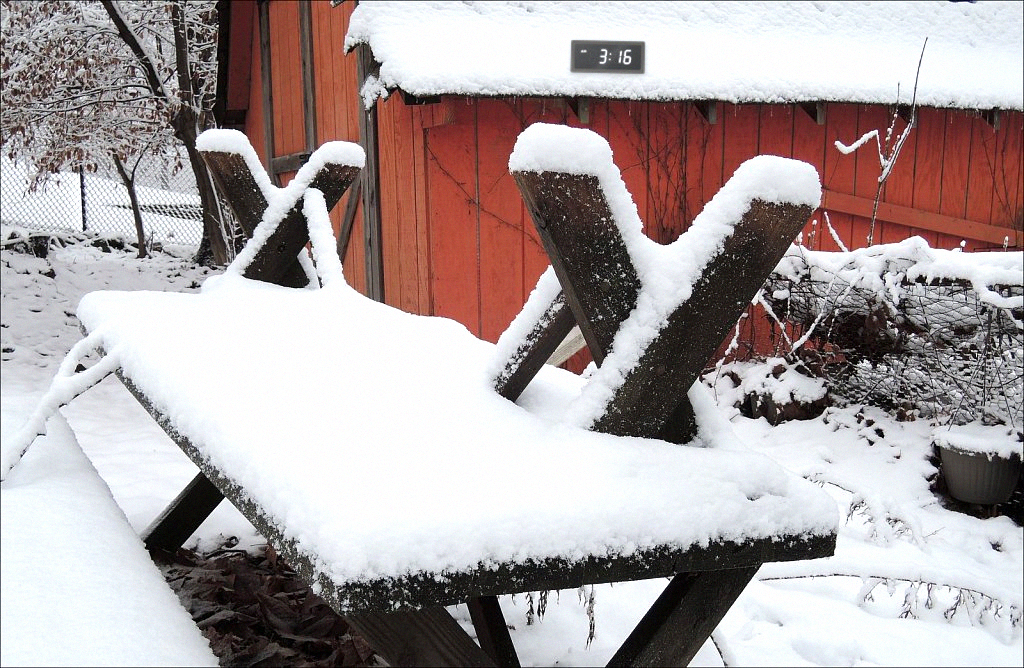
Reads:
h=3 m=16
